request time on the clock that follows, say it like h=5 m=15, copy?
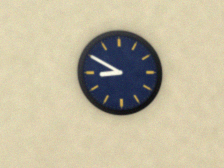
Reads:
h=8 m=50
